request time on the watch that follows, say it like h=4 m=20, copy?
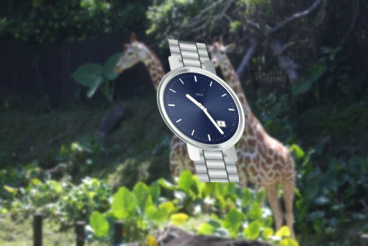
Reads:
h=10 m=25
